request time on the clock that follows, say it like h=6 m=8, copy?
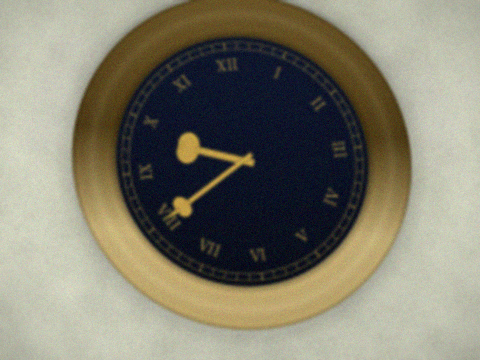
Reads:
h=9 m=40
